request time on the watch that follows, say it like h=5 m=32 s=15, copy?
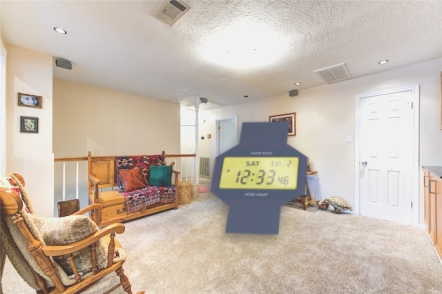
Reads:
h=12 m=33 s=46
